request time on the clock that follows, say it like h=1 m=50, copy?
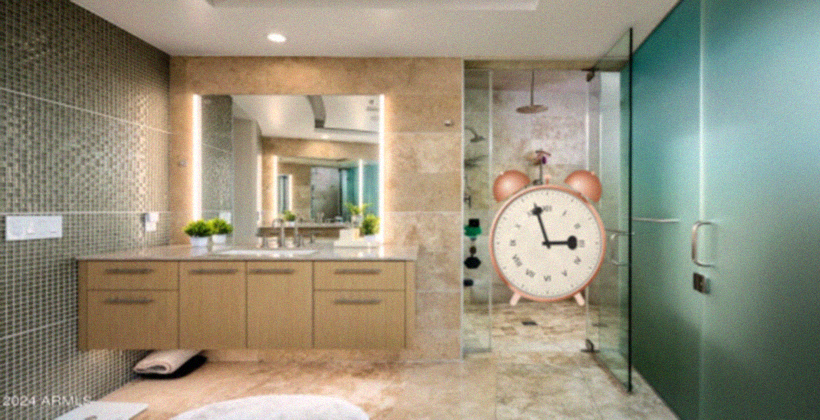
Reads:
h=2 m=57
